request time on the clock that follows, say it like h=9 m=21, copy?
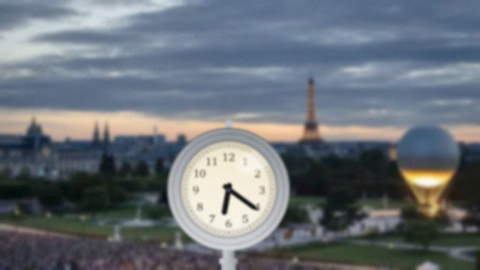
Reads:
h=6 m=21
